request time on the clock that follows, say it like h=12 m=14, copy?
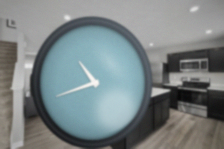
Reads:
h=10 m=42
